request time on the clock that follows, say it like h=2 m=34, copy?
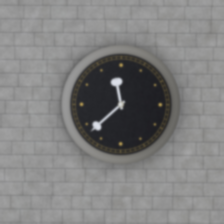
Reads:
h=11 m=38
